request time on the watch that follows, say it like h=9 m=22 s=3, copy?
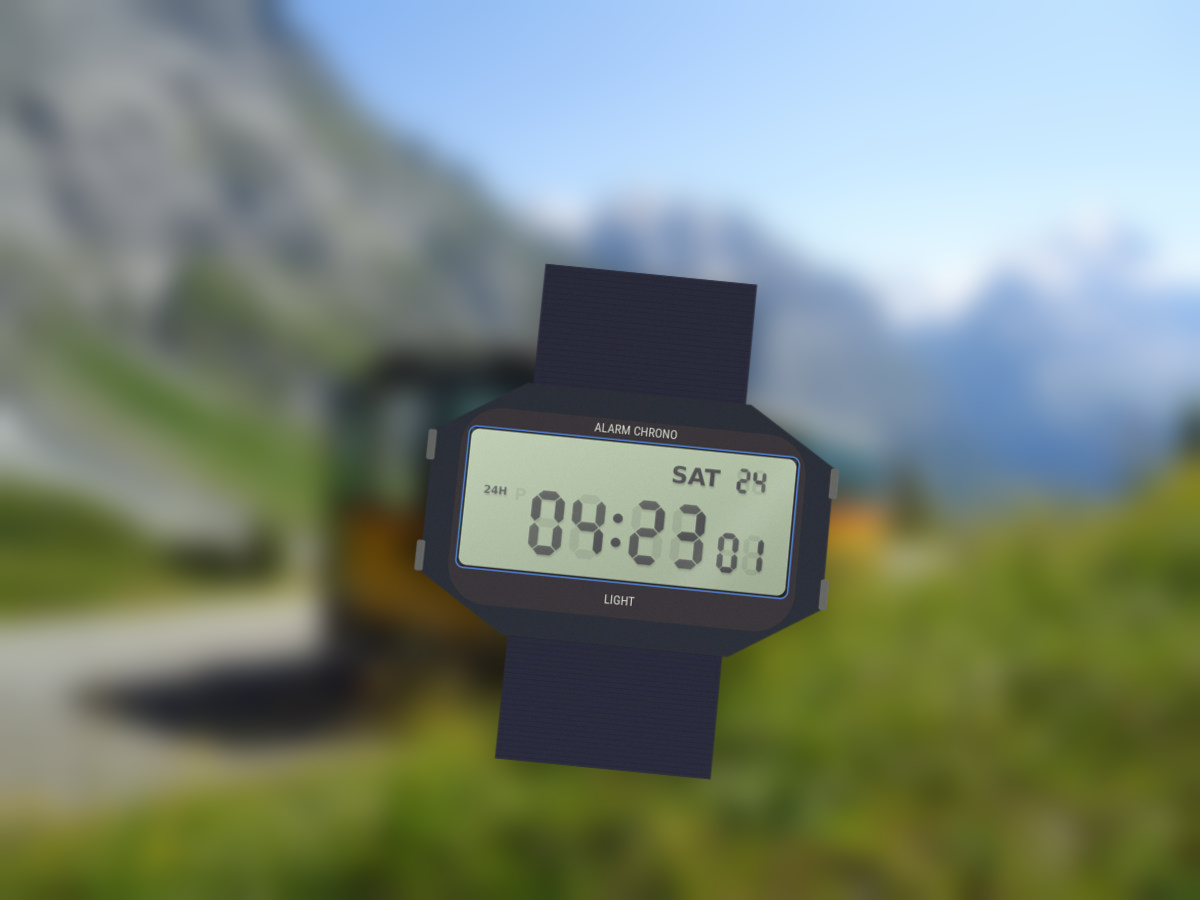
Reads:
h=4 m=23 s=1
